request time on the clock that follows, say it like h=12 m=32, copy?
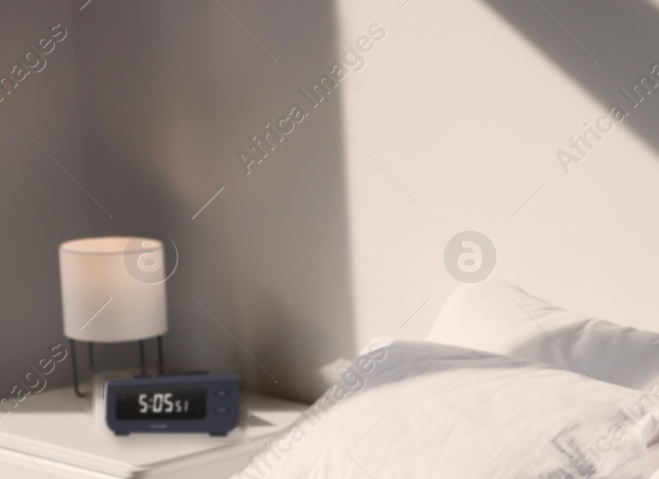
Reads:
h=5 m=5
